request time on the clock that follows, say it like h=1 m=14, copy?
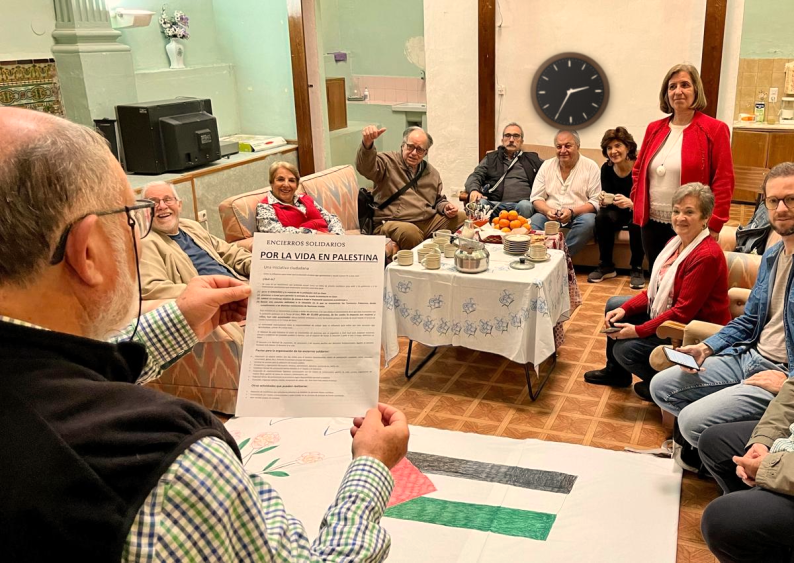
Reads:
h=2 m=35
